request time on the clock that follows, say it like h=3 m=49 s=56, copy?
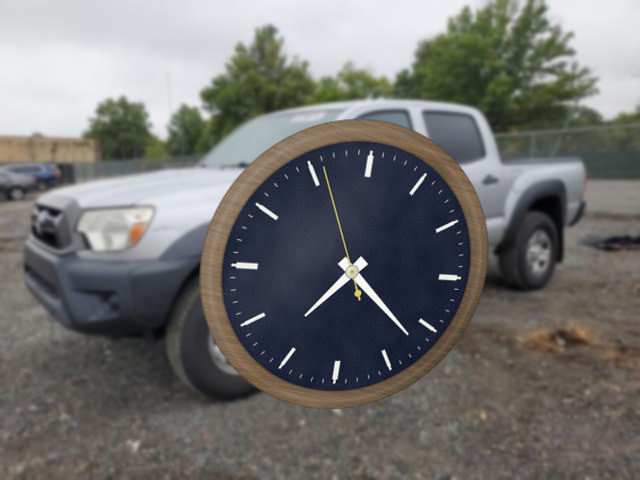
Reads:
h=7 m=21 s=56
